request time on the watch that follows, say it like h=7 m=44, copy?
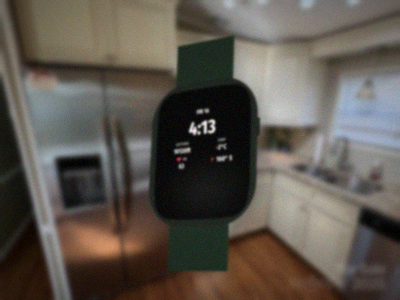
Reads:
h=4 m=13
